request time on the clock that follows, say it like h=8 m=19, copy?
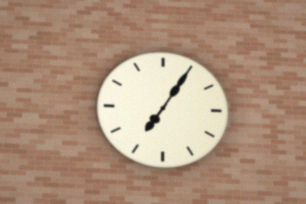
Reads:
h=7 m=5
